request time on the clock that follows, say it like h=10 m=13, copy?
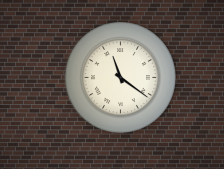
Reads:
h=11 m=21
